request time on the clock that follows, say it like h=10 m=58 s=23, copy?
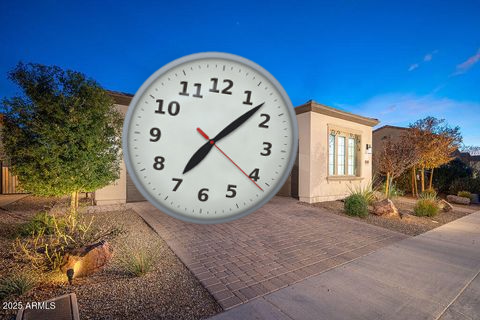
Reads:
h=7 m=7 s=21
